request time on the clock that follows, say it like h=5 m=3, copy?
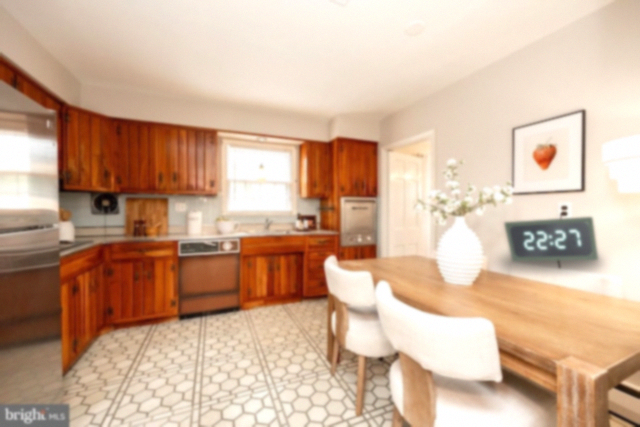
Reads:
h=22 m=27
